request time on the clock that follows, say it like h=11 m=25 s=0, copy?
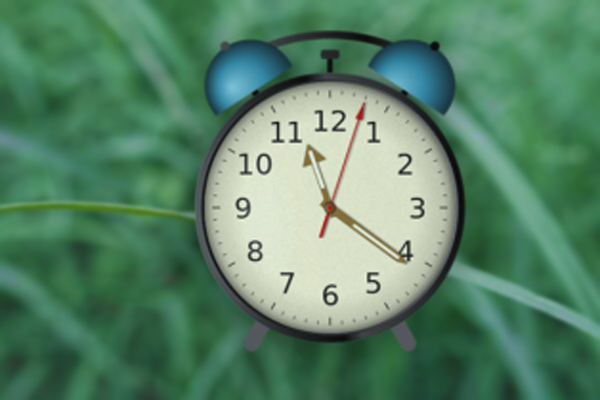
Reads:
h=11 m=21 s=3
